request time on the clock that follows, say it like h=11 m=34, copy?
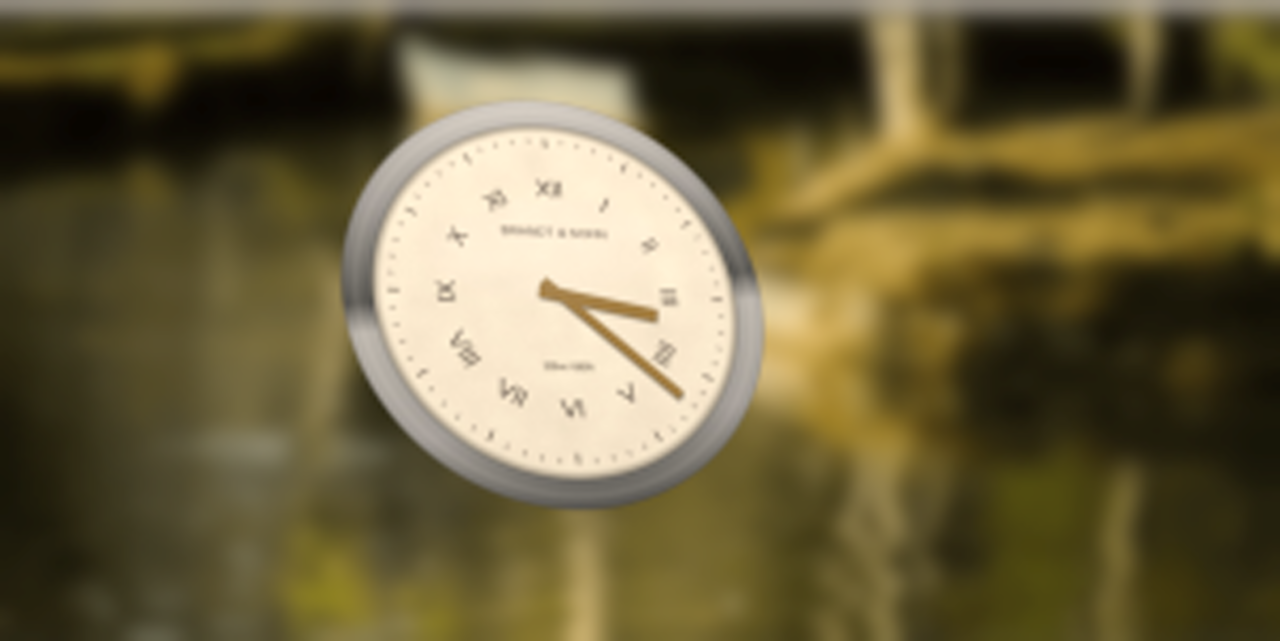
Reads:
h=3 m=22
